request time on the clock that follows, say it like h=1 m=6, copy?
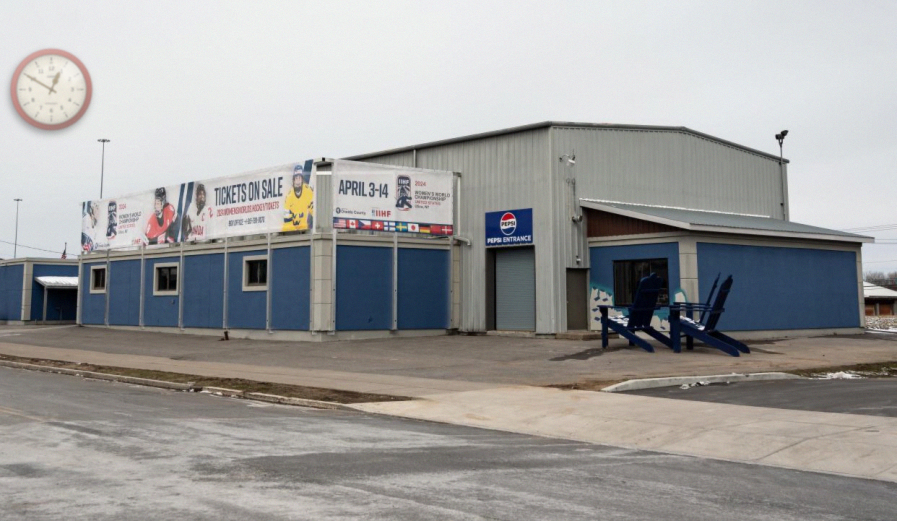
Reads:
h=12 m=50
